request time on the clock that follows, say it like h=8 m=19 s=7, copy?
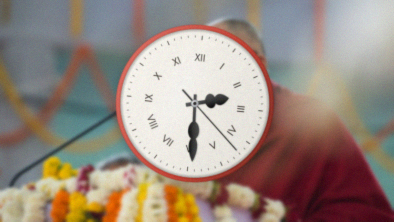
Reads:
h=2 m=29 s=22
